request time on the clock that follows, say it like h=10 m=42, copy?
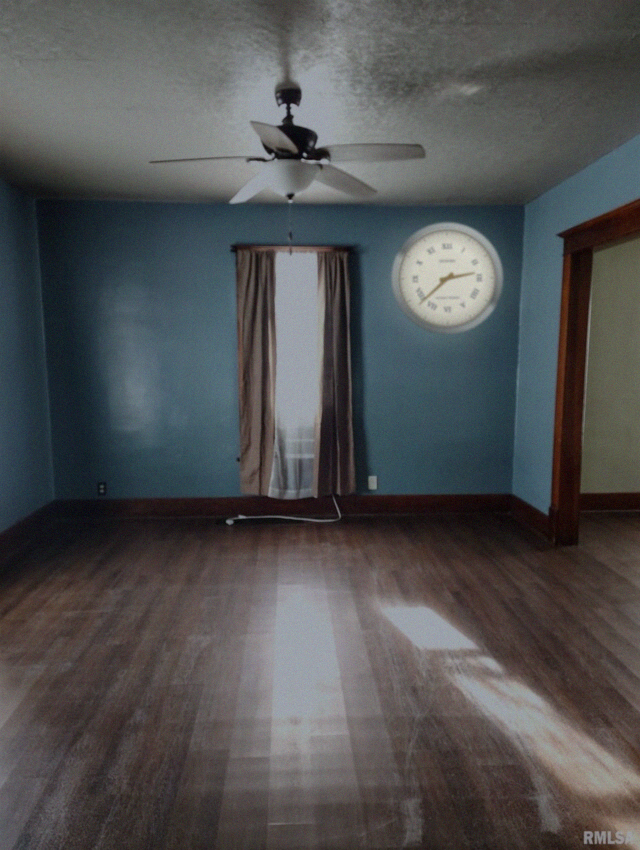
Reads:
h=2 m=38
